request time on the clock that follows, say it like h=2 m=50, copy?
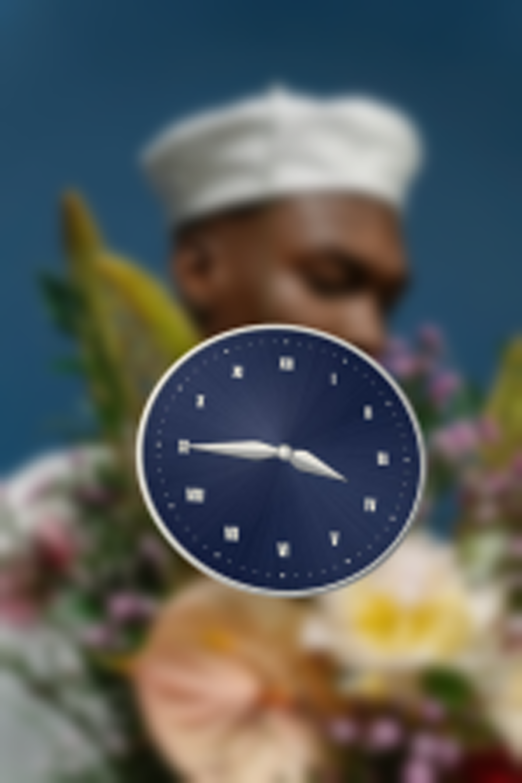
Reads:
h=3 m=45
